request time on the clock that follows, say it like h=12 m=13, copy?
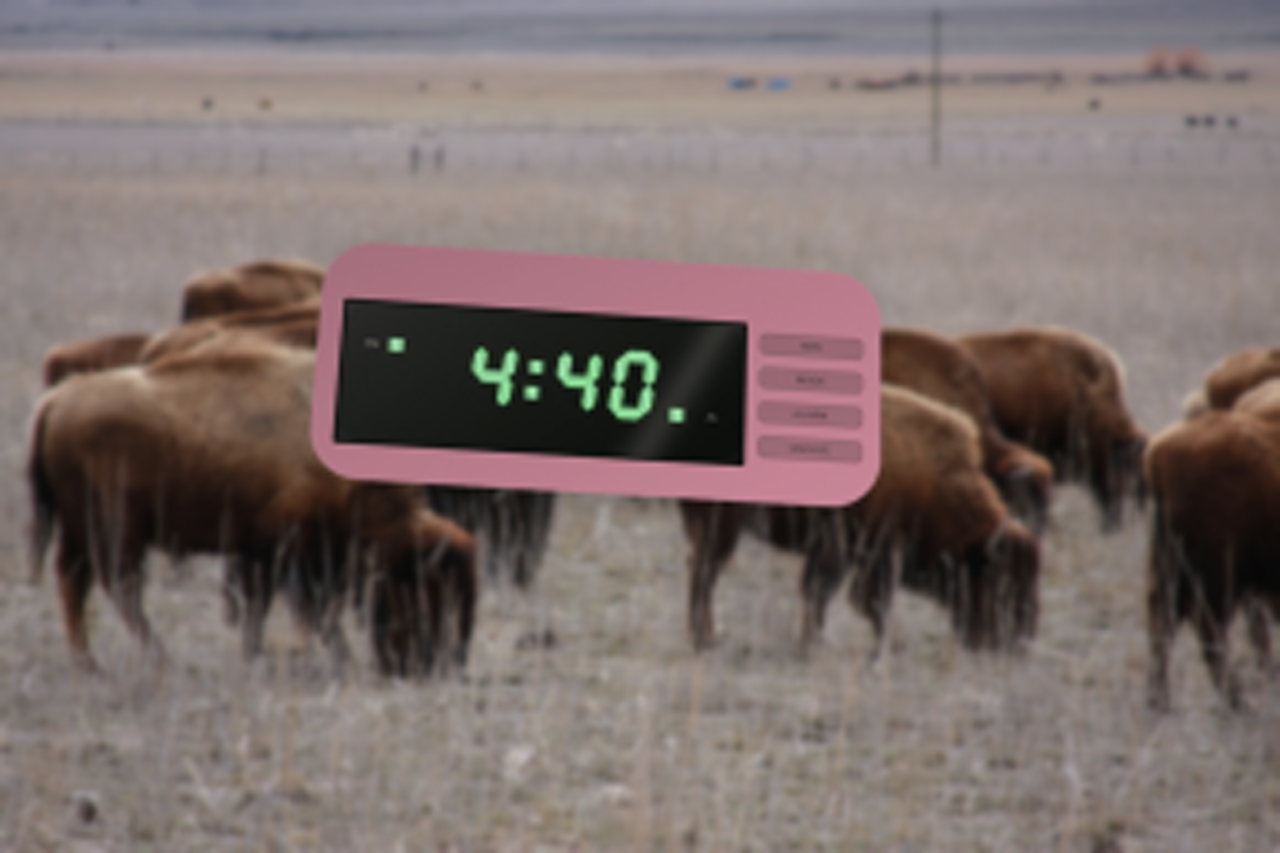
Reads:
h=4 m=40
